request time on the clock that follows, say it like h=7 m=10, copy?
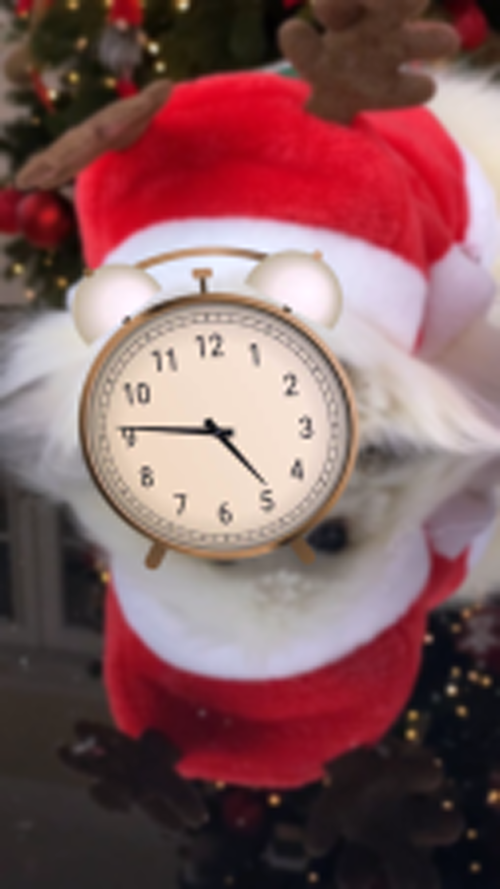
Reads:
h=4 m=46
